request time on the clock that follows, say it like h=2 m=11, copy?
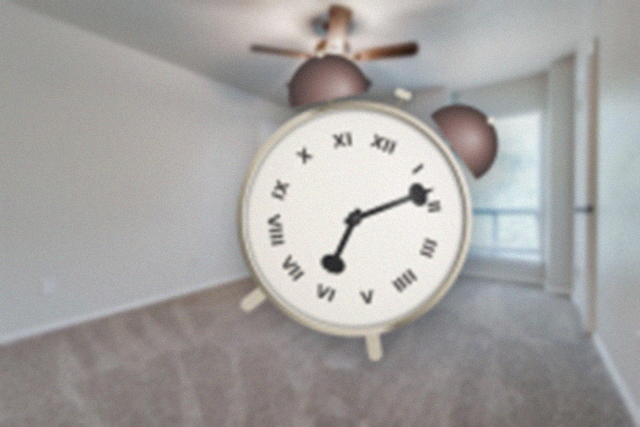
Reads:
h=6 m=8
